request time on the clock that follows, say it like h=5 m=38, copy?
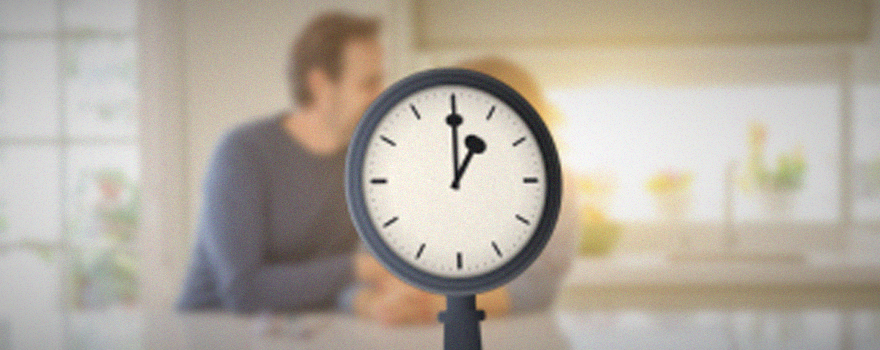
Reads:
h=1 m=0
